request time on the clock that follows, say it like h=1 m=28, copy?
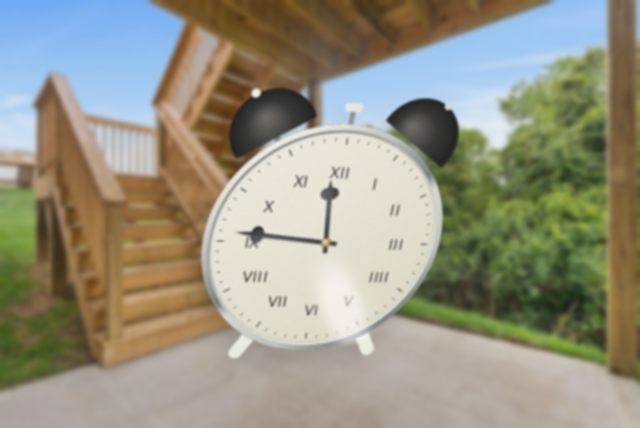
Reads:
h=11 m=46
